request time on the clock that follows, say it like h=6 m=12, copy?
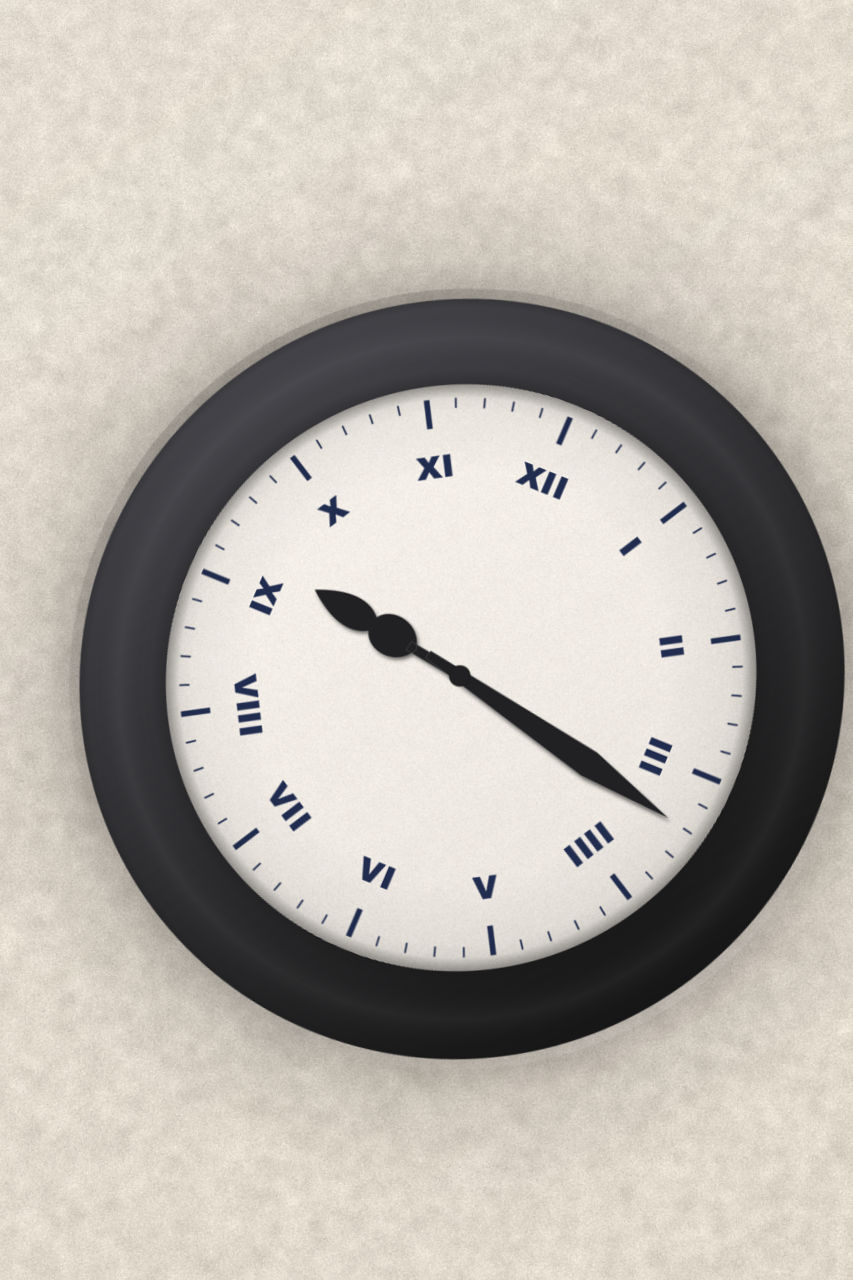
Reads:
h=9 m=17
